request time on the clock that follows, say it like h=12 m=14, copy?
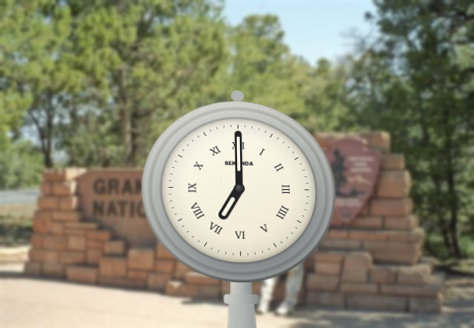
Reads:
h=7 m=0
